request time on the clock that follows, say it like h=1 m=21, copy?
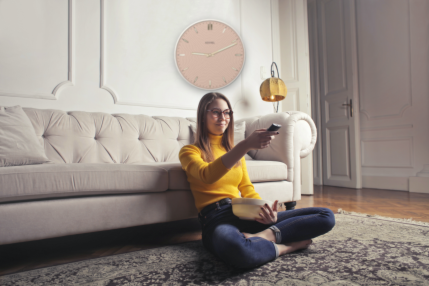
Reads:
h=9 m=11
